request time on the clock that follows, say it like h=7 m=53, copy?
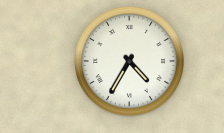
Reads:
h=4 m=35
